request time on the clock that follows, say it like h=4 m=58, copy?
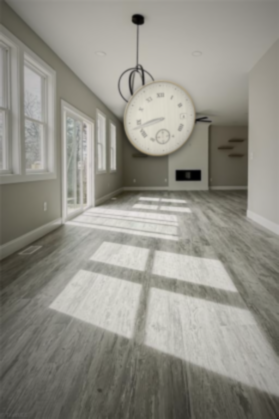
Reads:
h=8 m=43
